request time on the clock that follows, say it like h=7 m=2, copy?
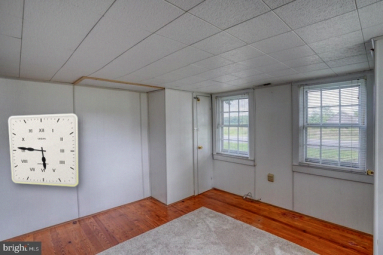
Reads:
h=5 m=46
